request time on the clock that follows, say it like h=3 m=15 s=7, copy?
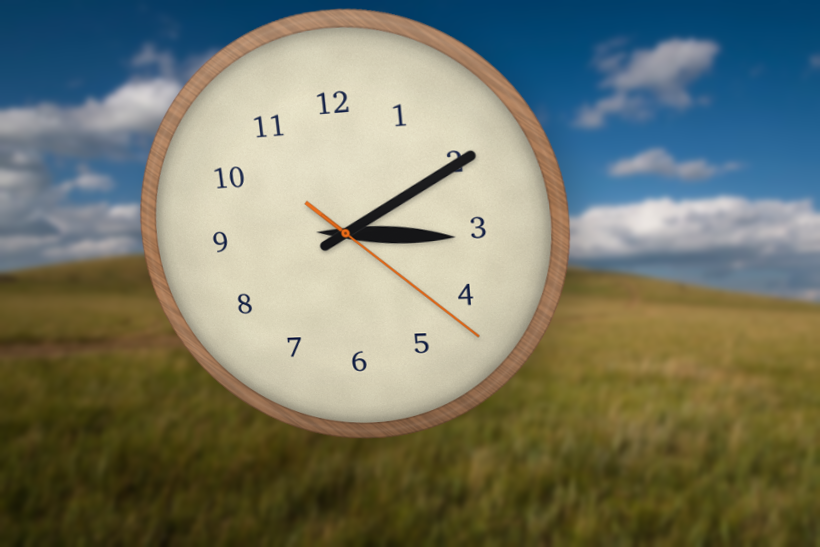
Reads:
h=3 m=10 s=22
